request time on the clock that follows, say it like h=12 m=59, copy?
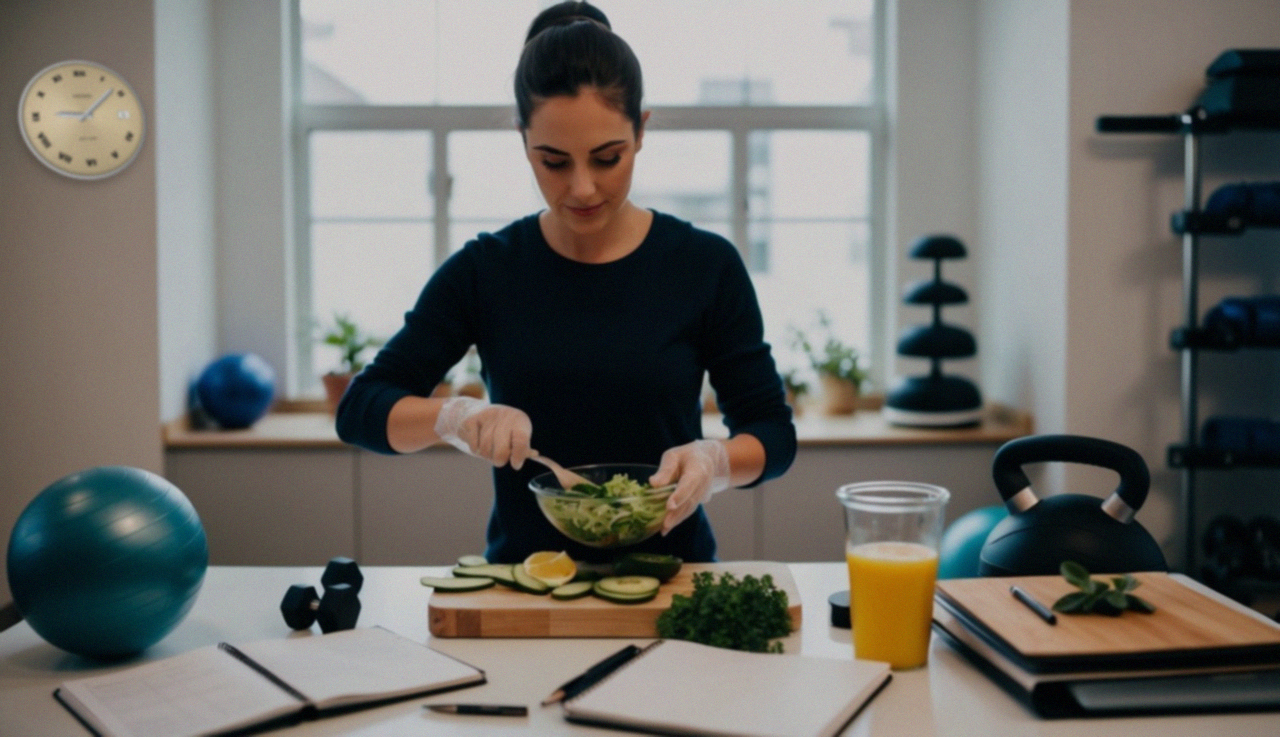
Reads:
h=9 m=8
